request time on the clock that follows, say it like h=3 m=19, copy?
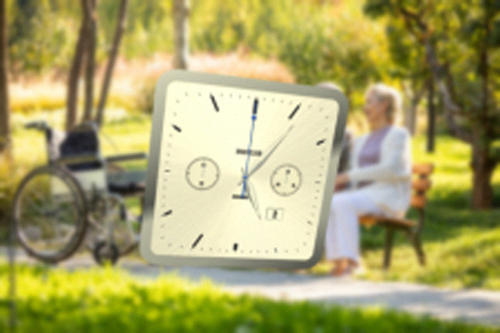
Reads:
h=5 m=6
